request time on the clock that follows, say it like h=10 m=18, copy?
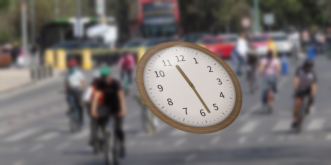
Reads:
h=11 m=28
